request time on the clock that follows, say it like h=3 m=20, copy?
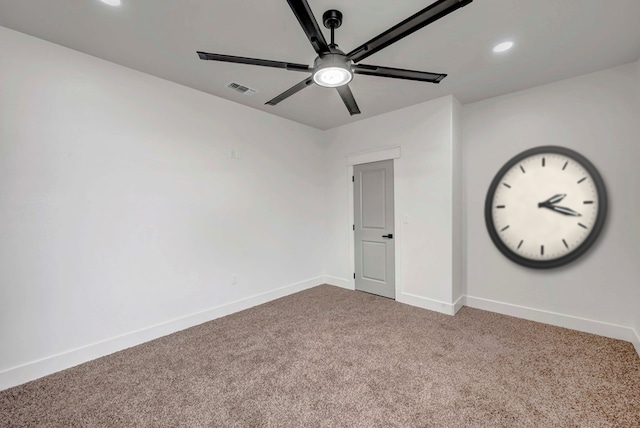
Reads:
h=2 m=18
